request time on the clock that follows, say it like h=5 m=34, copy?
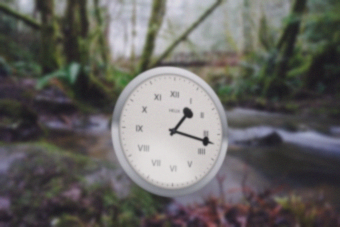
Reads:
h=1 m=17
